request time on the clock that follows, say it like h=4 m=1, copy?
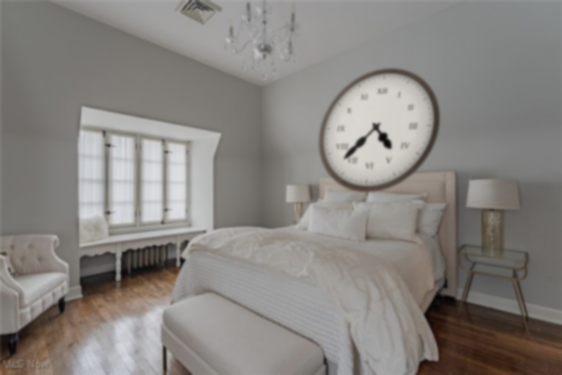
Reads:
h=4 m=37
